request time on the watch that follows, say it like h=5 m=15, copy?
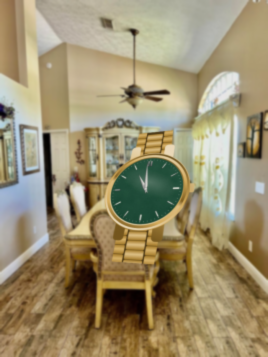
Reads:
h=10 m=59
